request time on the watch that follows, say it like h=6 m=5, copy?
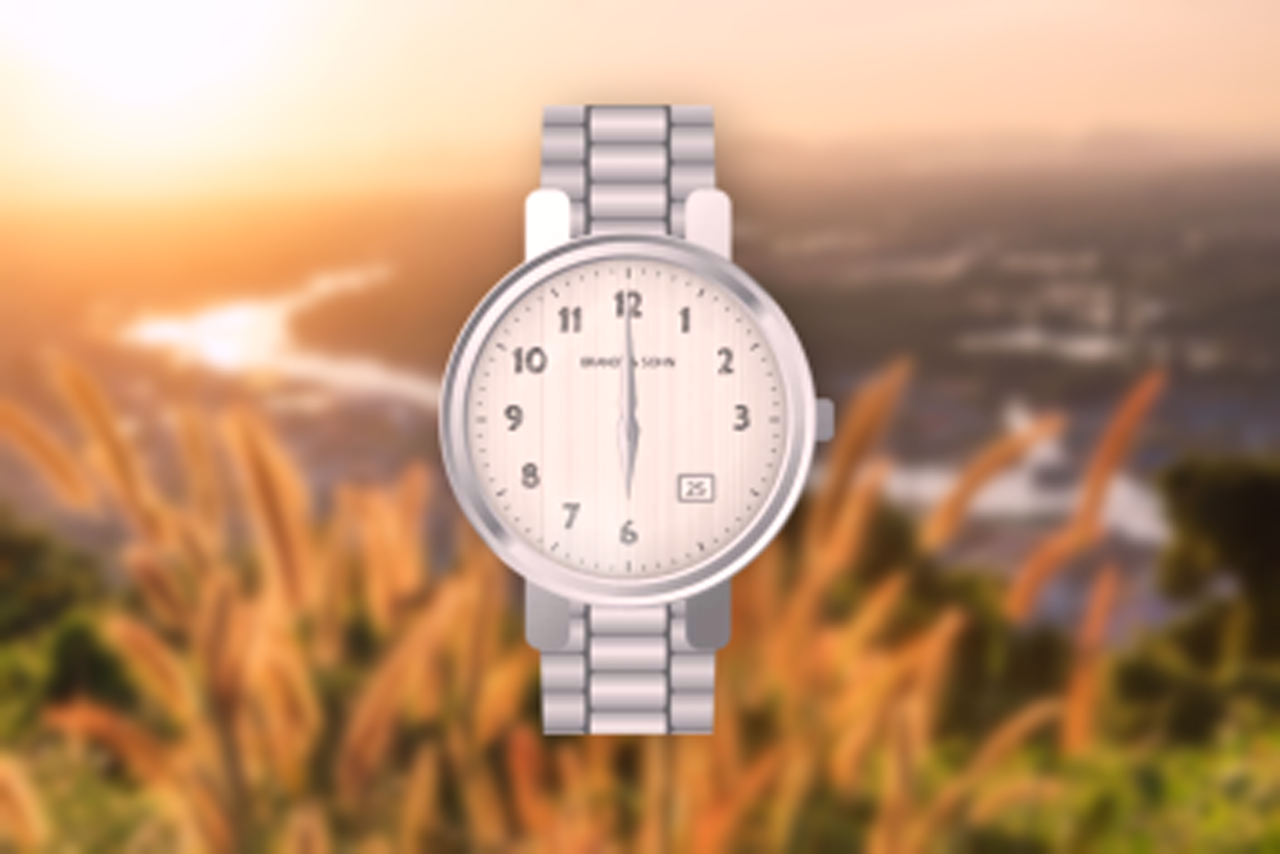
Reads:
h=6 m=0
